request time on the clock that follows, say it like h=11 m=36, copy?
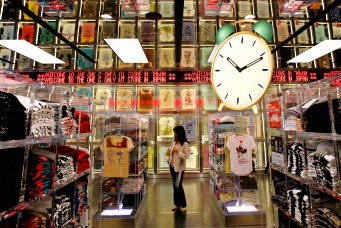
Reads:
h=10 m=11
